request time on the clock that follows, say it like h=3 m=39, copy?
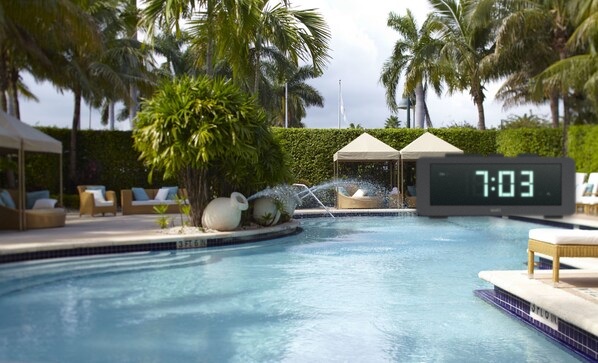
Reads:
h=7 m=3
